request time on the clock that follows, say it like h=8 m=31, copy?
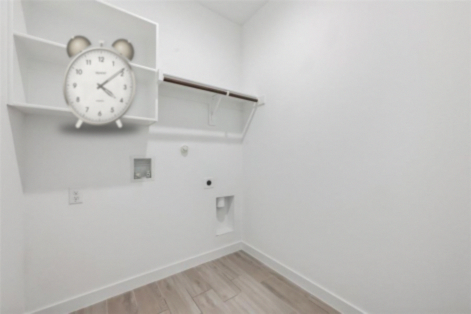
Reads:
h=4 m=9
